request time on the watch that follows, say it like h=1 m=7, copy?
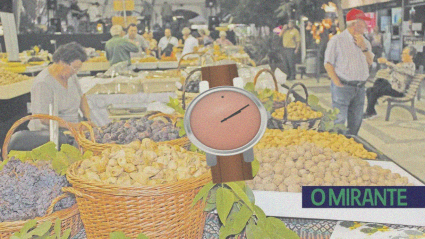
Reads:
h=2 m=10
